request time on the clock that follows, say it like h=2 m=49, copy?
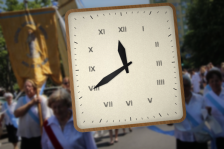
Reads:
h=11 m=40
